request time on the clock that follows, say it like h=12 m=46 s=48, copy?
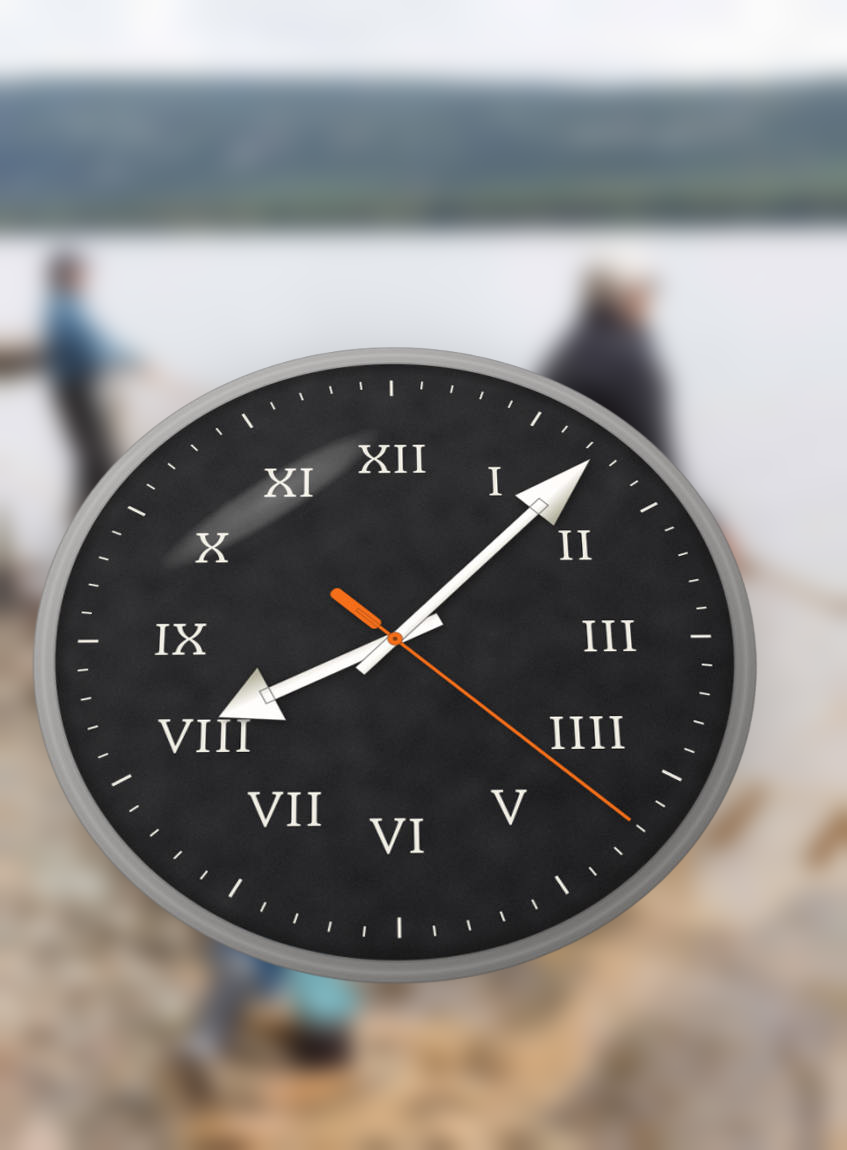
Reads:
h=8 m=7 s=22
